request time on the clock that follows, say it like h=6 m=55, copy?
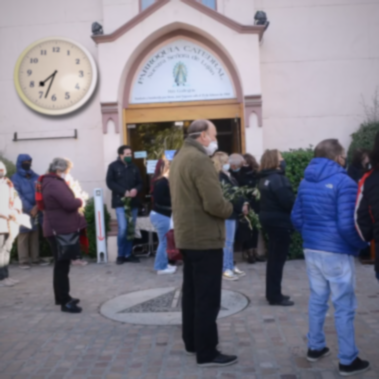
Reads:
h=7 m=33
